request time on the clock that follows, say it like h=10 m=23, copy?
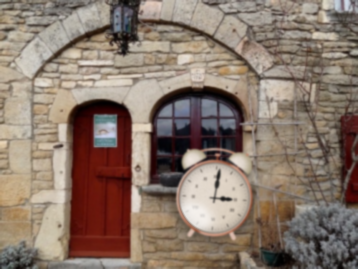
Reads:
h=3 m=1
